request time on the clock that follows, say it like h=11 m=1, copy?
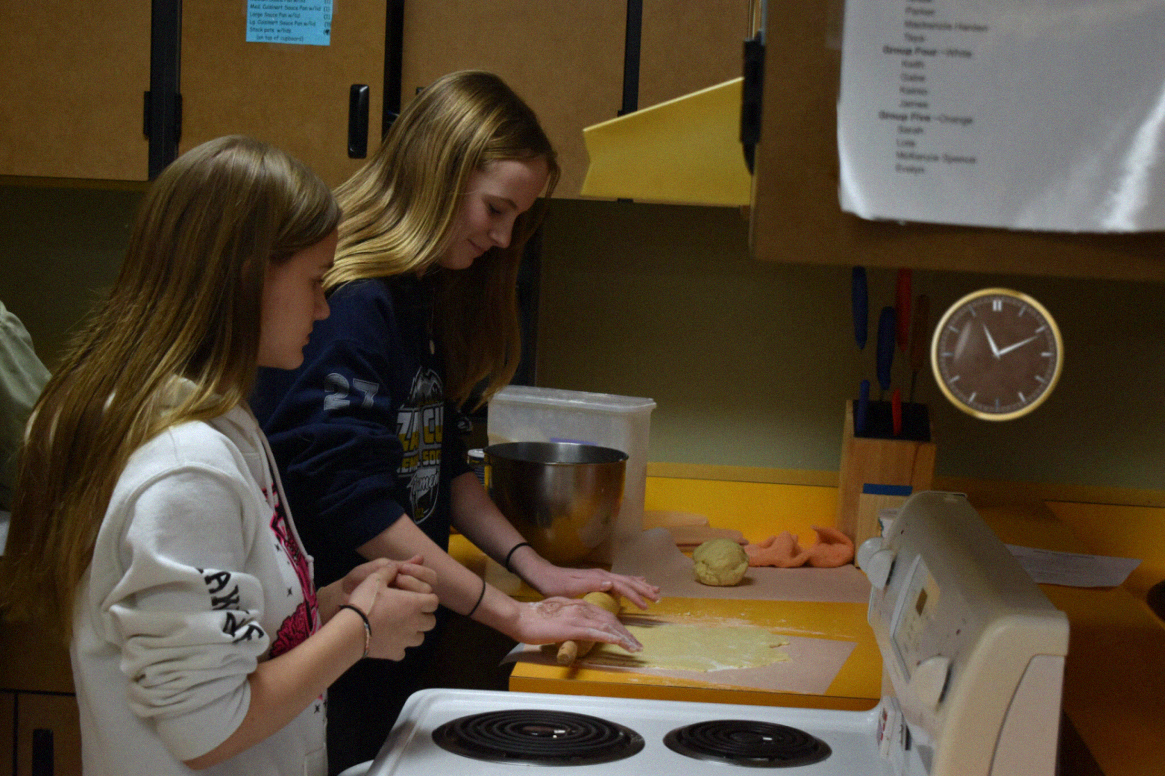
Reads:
h=11 m=11
